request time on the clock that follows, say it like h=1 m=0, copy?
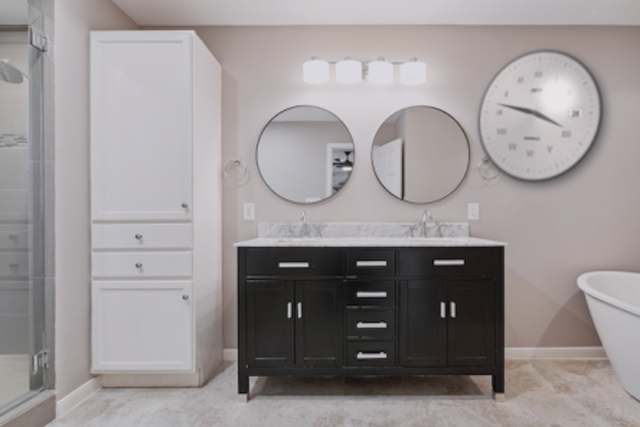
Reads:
h=3 m=47
